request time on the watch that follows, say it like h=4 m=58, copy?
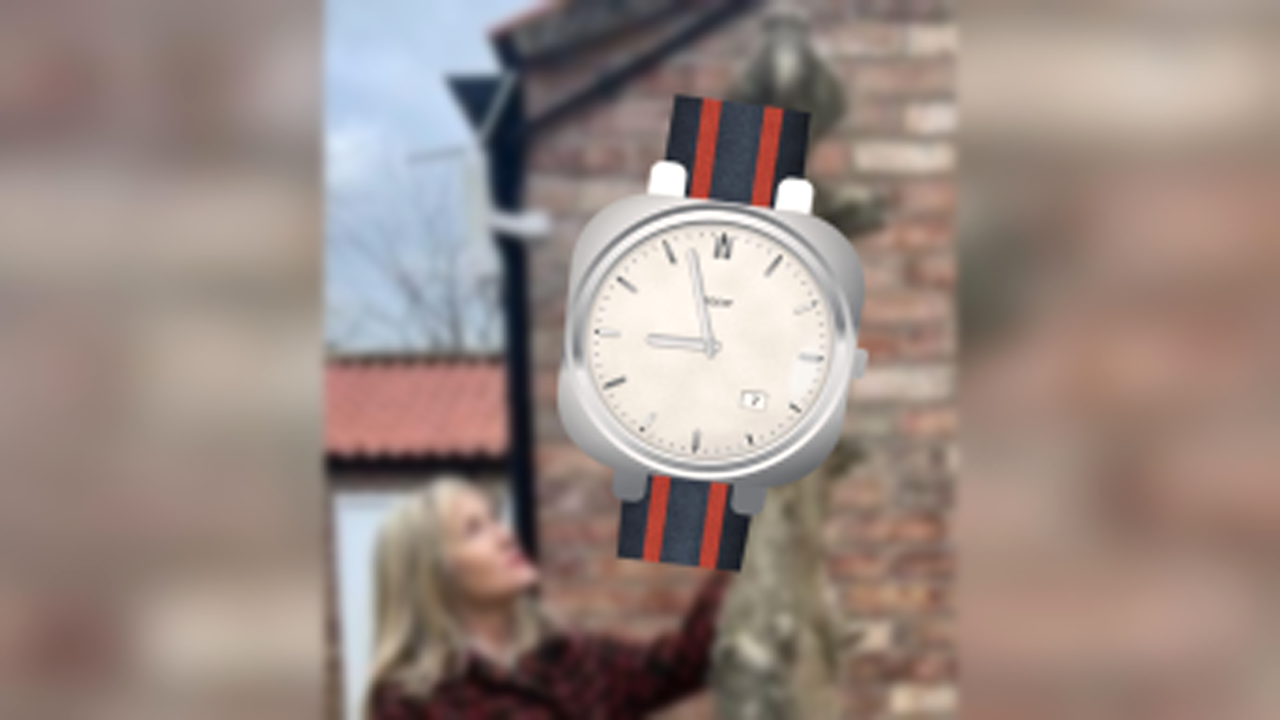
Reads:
h=8 m=57
